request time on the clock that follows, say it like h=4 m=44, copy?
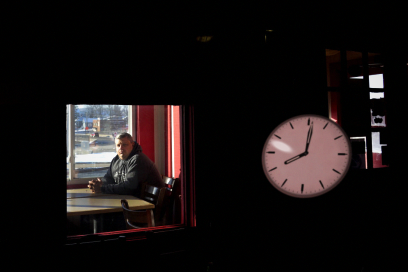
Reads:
h=8 m=1
